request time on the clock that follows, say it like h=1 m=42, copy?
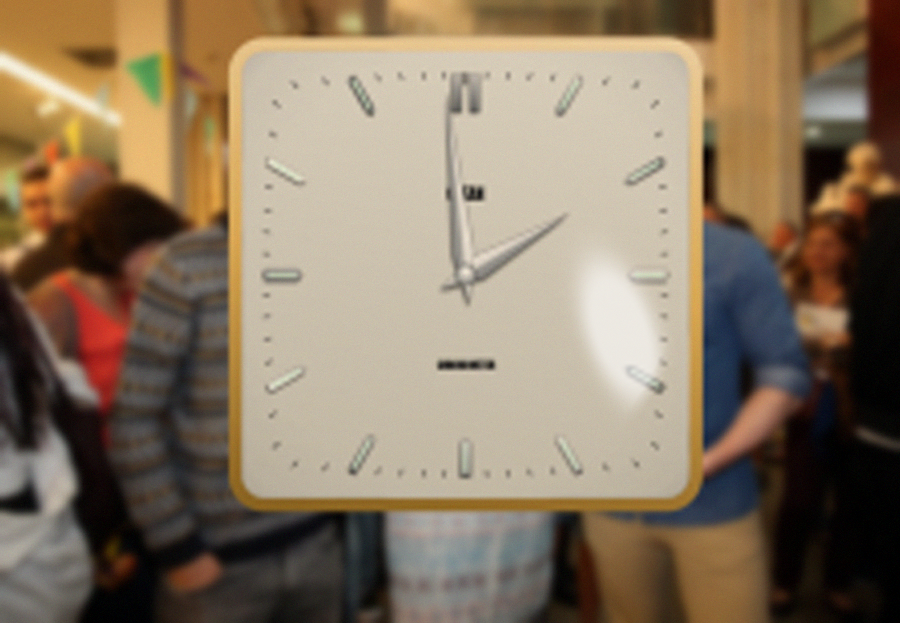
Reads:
h=1 m=59
